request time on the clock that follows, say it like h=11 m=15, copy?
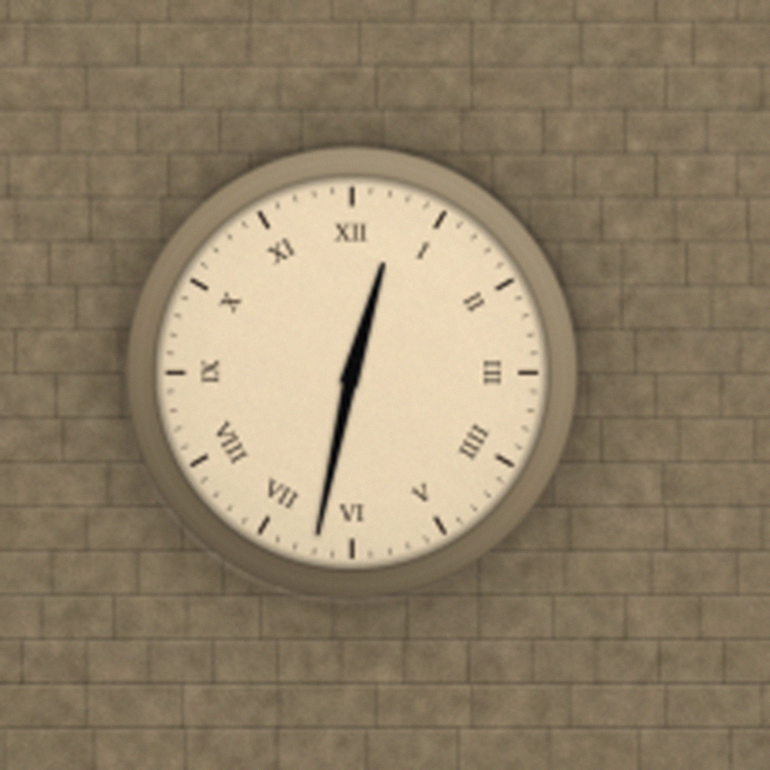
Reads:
h=12 m=32
